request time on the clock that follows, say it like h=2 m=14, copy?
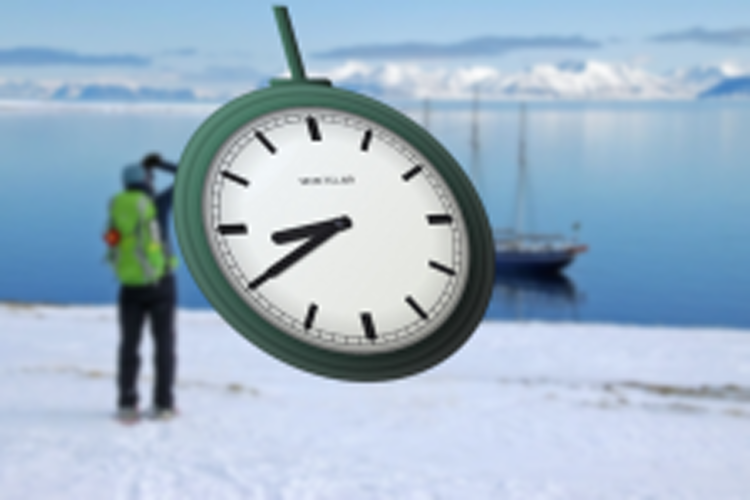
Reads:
h=8 m=40
